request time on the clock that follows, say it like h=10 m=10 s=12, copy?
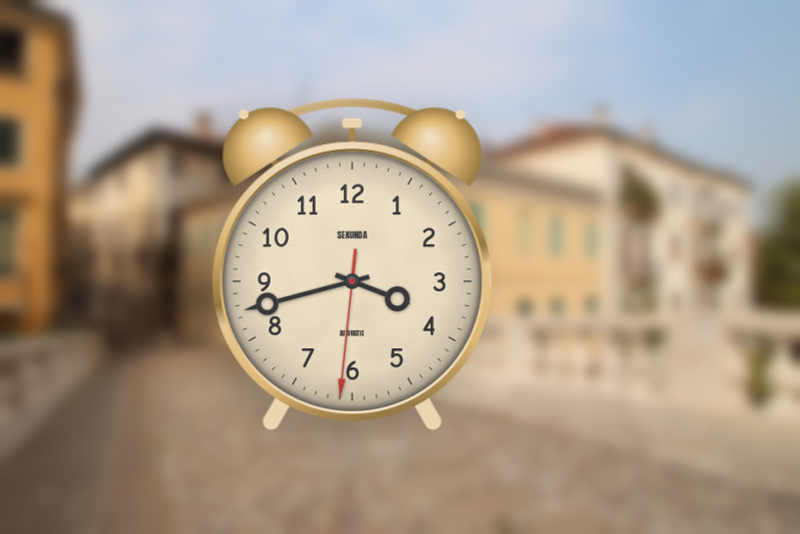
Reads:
h=3 m=42 s=31
